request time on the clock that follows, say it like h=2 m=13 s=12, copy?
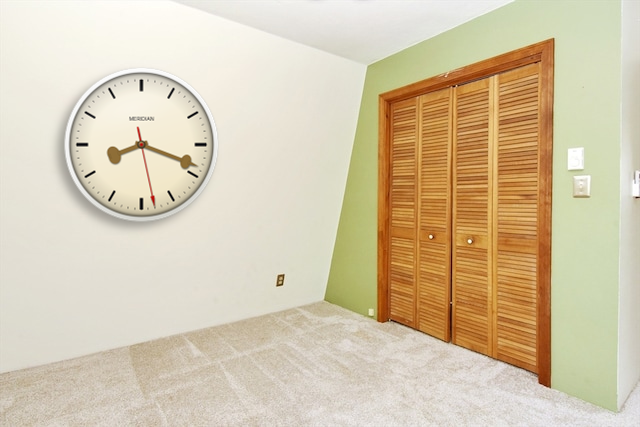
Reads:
h=8 m=18 s=28
